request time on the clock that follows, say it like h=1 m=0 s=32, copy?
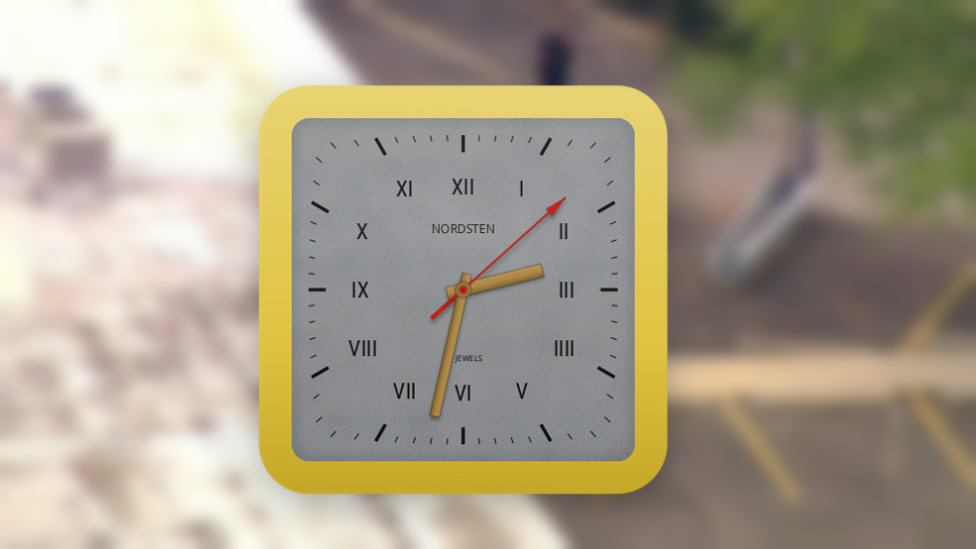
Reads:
h=2 m=32 s=8
